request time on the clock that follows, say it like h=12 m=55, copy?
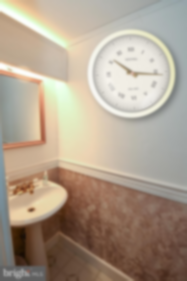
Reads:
h=10 m=16
